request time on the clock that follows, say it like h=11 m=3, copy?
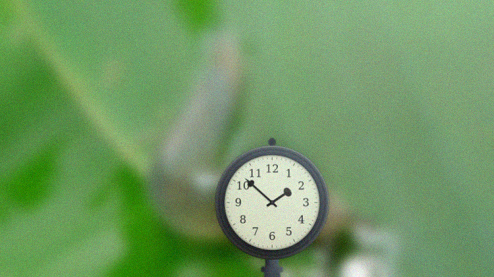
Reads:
h=1 m=52
